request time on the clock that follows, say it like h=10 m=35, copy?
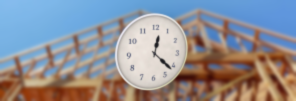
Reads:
h=12 m=22
